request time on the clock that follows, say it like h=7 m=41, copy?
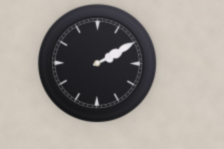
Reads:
h=2 m=10
